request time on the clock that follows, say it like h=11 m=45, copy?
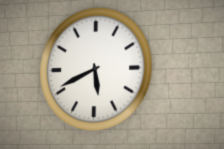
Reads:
h=5 m=41
